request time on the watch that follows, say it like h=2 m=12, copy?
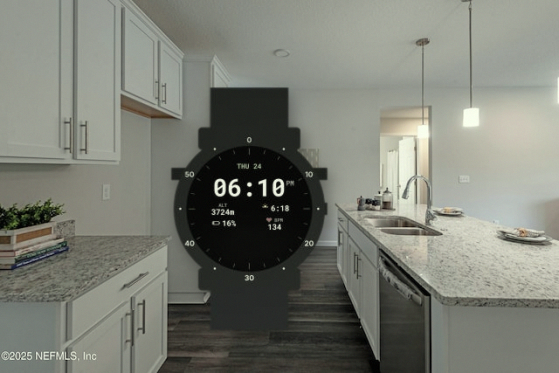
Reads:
h=6 m=10
